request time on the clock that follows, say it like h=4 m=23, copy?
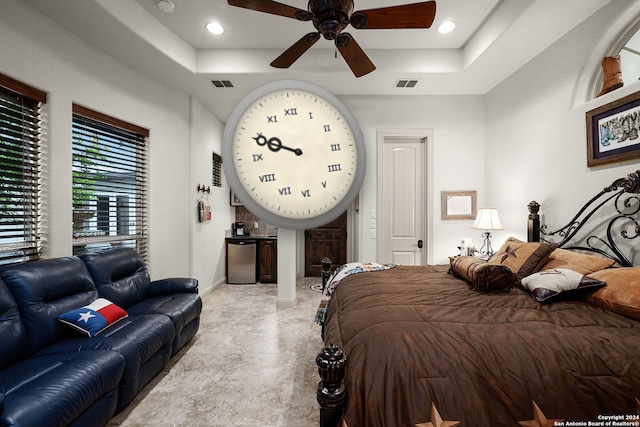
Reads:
h=9 m=49
